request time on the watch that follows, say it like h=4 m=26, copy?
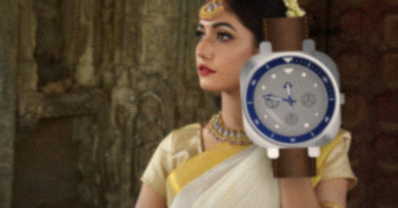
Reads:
h=11 m=47
